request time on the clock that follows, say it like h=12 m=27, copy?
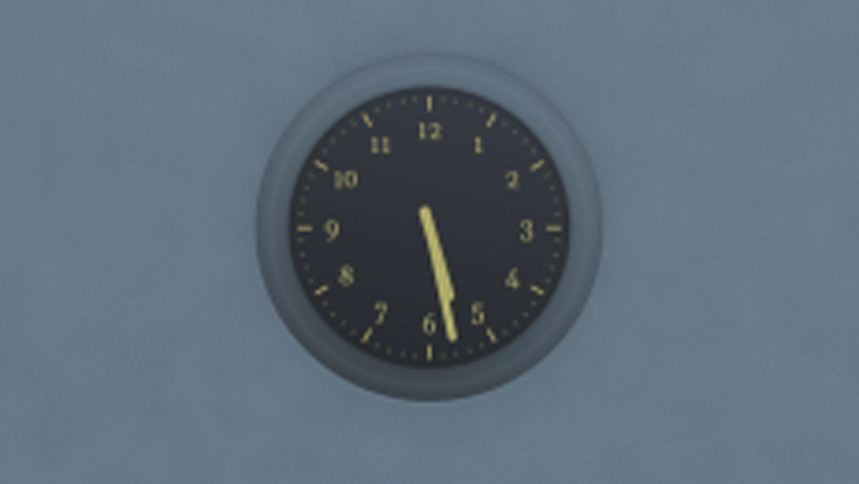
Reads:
h=5 m=28
